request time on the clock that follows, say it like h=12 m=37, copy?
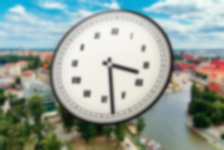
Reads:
h=3 m=28
